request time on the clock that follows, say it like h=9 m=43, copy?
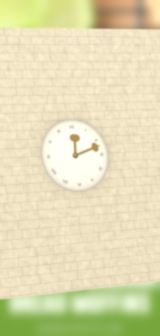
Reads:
h=12 m=12
